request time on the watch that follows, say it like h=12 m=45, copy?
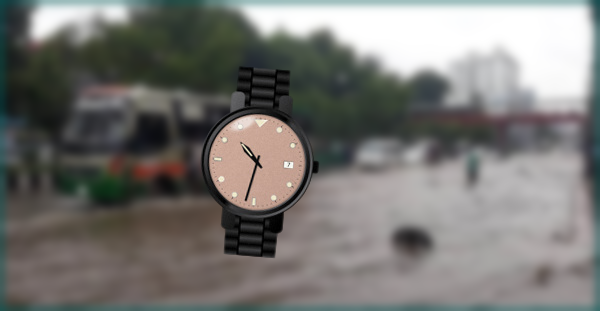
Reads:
h=10 m=32
